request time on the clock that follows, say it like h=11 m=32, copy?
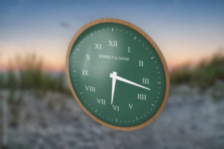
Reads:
h=6 m=17
